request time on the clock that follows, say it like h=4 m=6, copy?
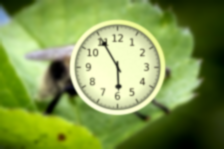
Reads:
h=5 m=55
